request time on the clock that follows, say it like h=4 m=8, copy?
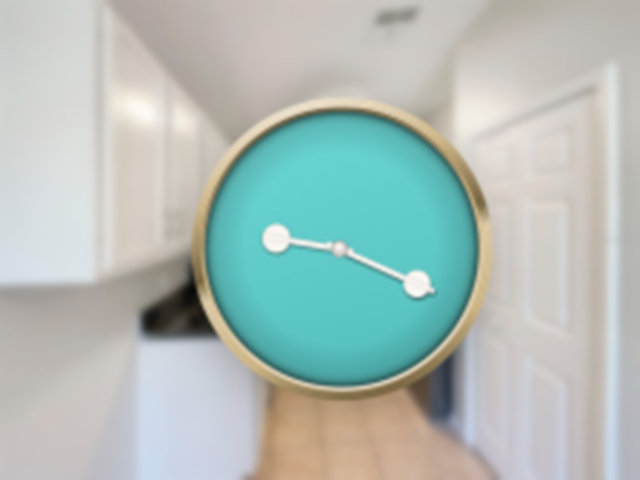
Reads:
h=9 m=19
